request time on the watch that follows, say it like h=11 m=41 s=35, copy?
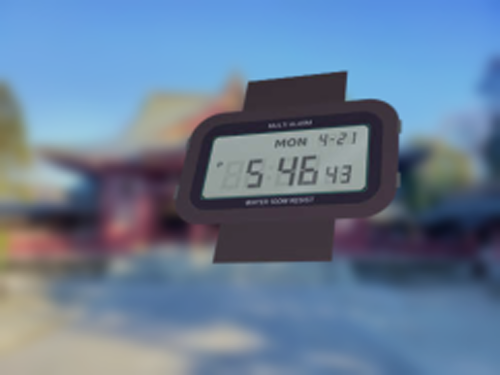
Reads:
h=5 m=46 s=43
